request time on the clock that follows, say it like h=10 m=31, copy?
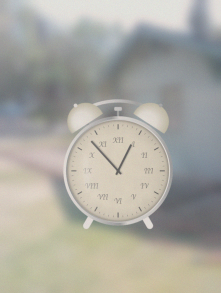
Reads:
h=12 m=53
